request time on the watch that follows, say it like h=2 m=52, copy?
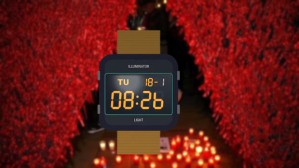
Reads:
h=8 m=26
